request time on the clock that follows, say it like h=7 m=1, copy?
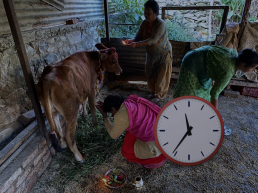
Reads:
h=11 m=36
